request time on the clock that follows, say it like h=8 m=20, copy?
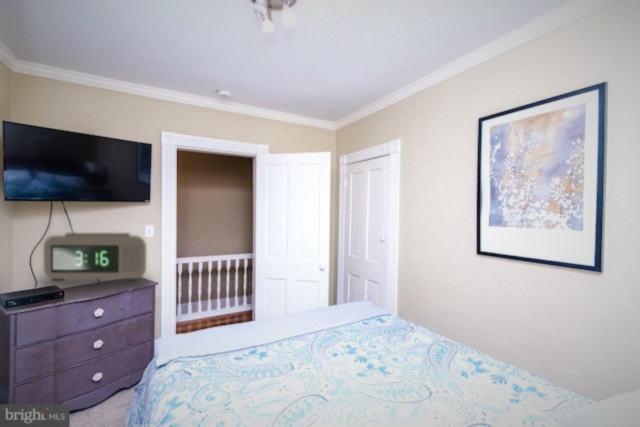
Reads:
h=3 m=16
